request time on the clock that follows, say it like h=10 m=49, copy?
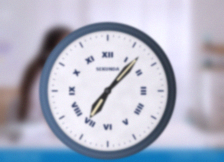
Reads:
h=7 m=7
